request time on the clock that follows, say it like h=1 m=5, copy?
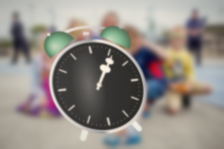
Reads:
h=1 m=6
